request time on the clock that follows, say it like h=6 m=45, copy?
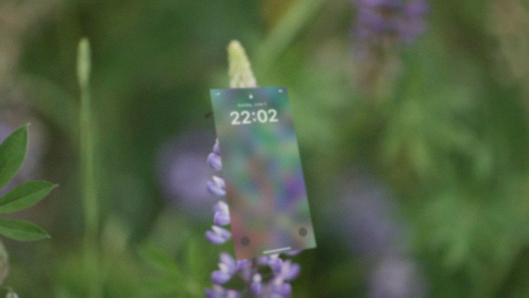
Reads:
h=22 m=2
